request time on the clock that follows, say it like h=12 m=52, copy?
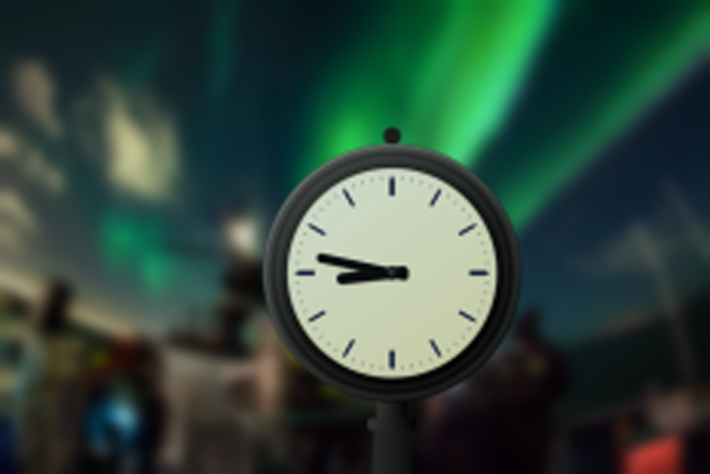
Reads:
h=8 m=47
